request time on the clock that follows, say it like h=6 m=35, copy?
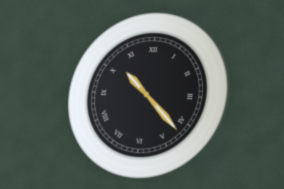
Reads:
h=10 m=22
